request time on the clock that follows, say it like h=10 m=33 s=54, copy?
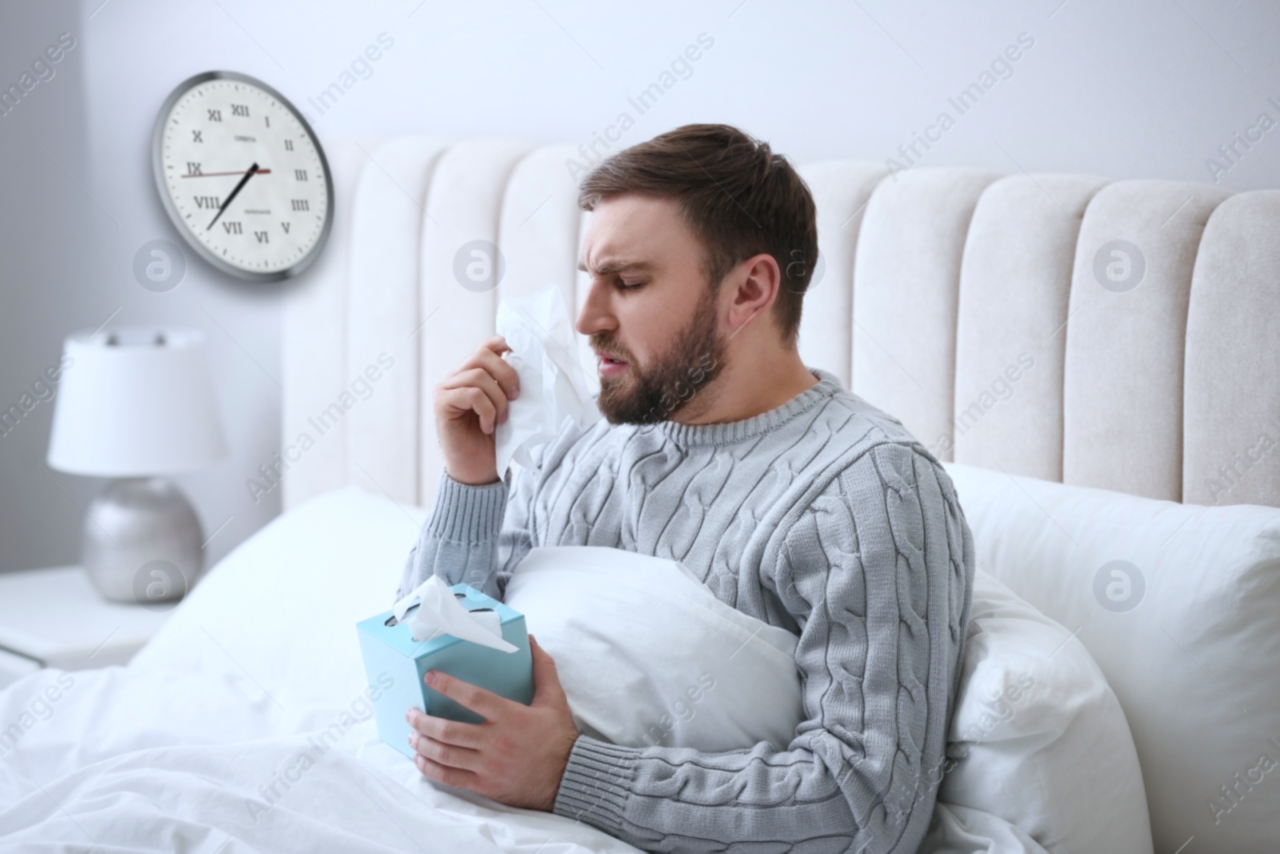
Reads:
h=7 m=37 s=44
